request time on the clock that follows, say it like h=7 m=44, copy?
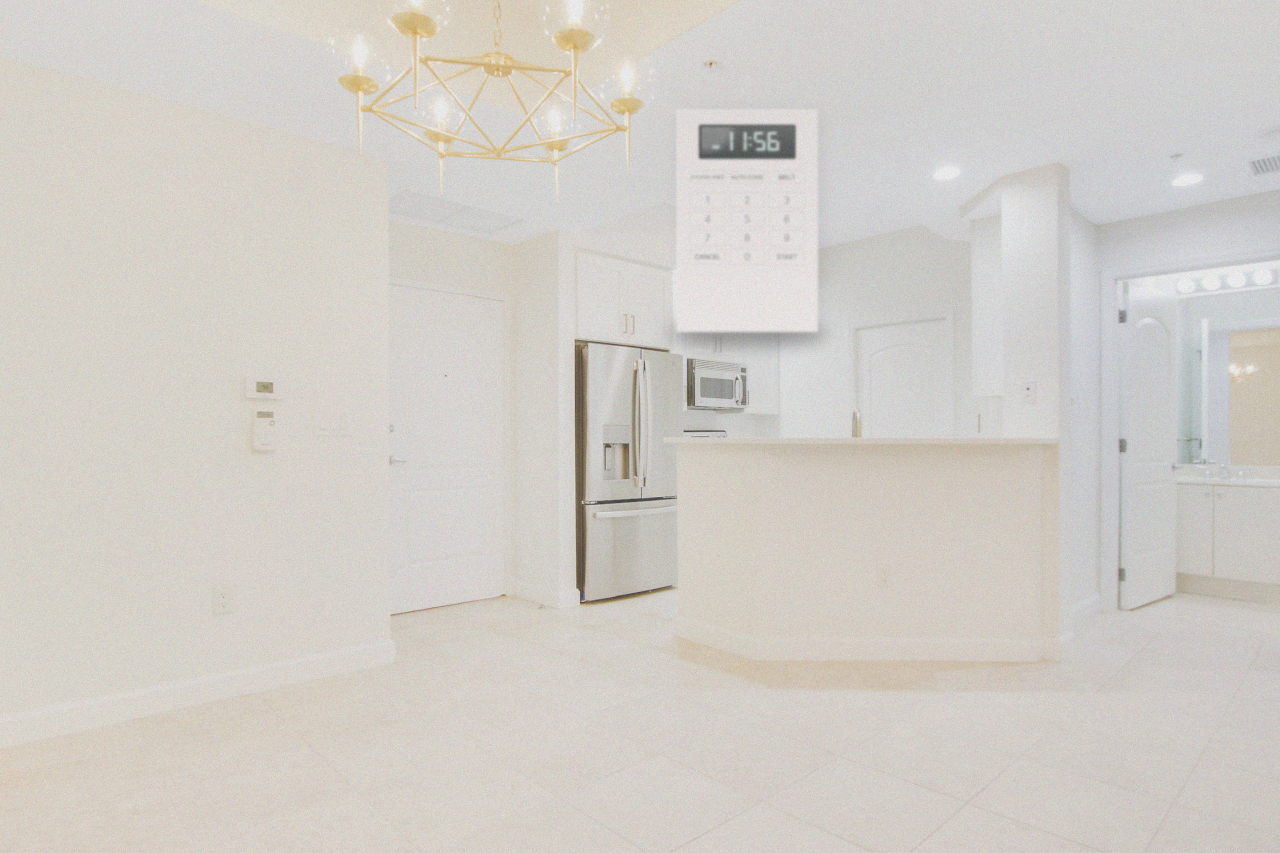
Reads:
h=11 m=56
